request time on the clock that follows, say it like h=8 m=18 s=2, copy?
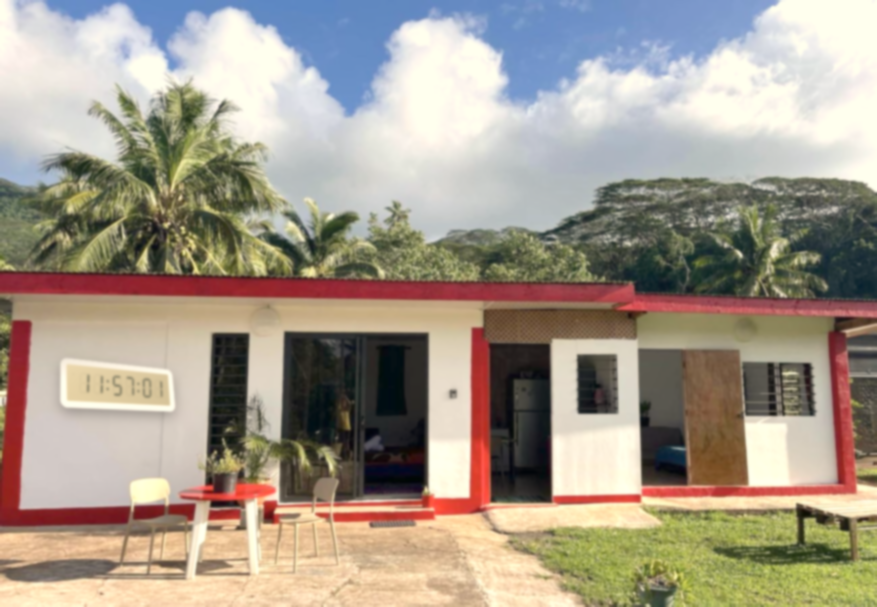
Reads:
h=11 m=57 s=1
